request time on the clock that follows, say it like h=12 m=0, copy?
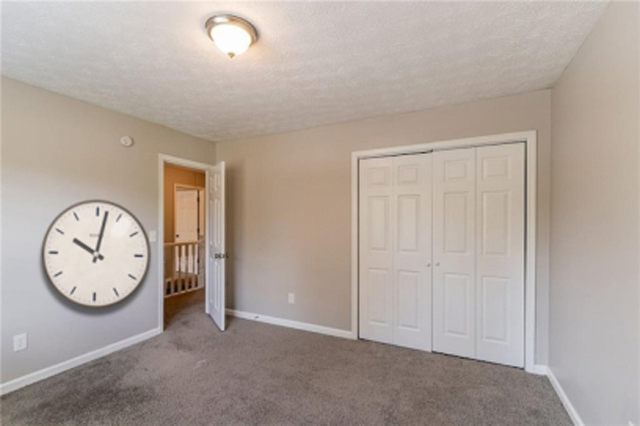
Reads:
h=10 m=2
